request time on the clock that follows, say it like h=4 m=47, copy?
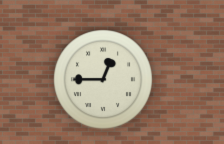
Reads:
h=12 m=45
